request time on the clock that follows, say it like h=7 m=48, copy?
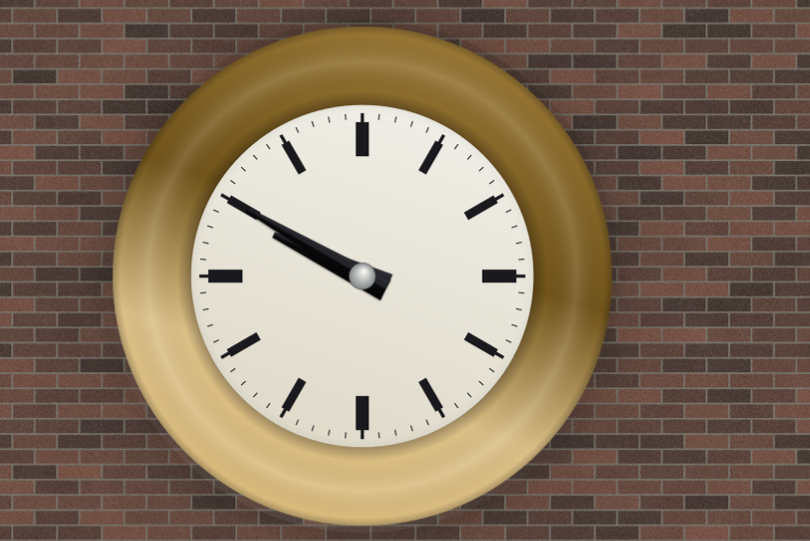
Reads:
h=9 m=50
